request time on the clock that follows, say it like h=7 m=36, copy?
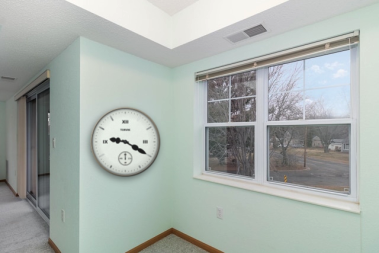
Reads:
h=9 m=20
